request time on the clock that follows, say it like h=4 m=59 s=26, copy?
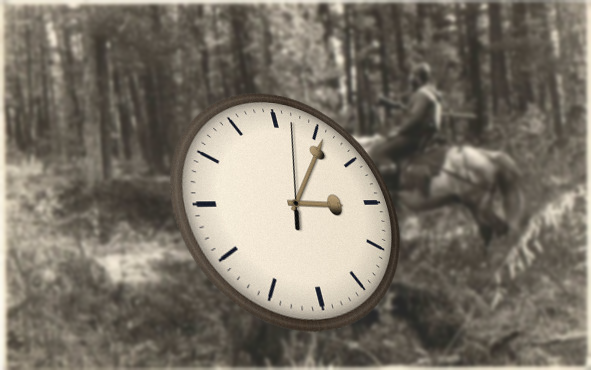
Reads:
h=3 m=6 s=2
